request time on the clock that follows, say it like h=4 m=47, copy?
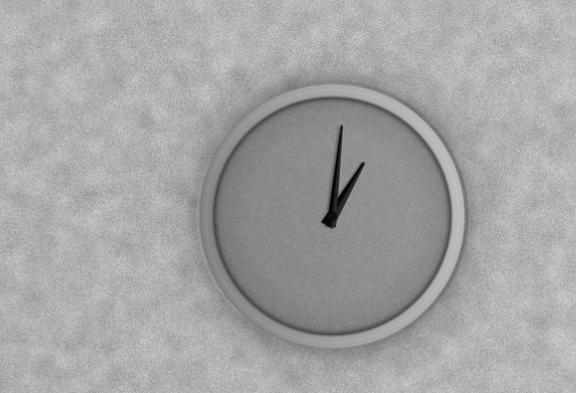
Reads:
h=1 m=1
